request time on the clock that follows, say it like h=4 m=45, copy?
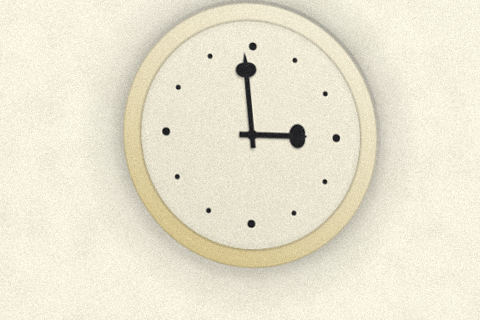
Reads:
h=2 m=59
